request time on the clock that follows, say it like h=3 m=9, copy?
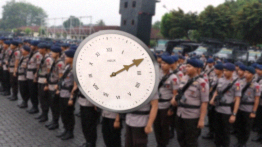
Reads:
h=2 m=11
